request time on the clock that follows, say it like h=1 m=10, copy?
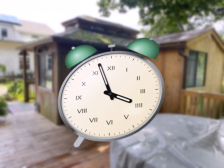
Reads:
h=3 m=57
